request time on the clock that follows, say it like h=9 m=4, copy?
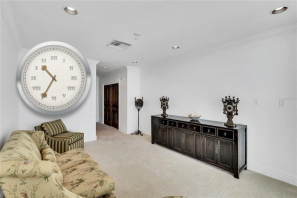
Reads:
h=10 m=35
